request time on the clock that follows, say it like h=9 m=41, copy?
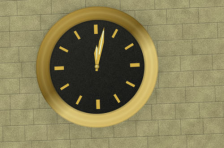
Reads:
h=12 m=2
